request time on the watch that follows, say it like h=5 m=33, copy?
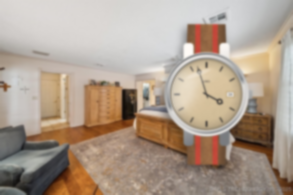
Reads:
h=3 m=57
